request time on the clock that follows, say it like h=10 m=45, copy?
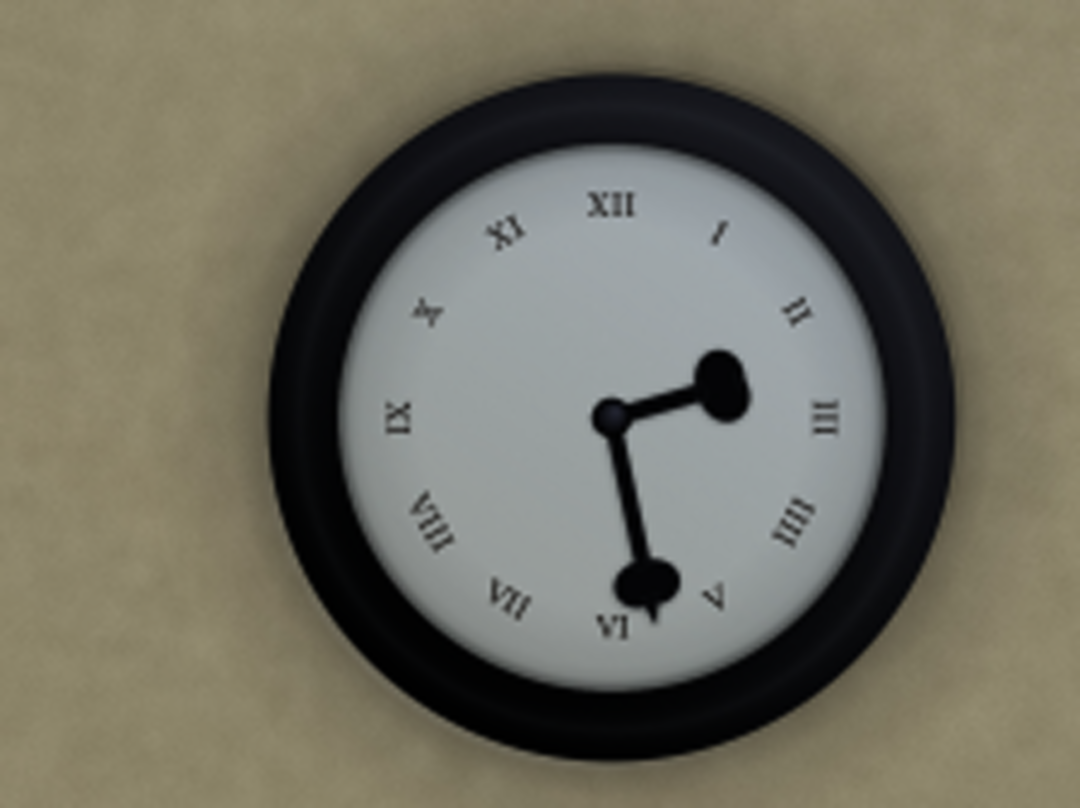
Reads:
h=2 m=28
